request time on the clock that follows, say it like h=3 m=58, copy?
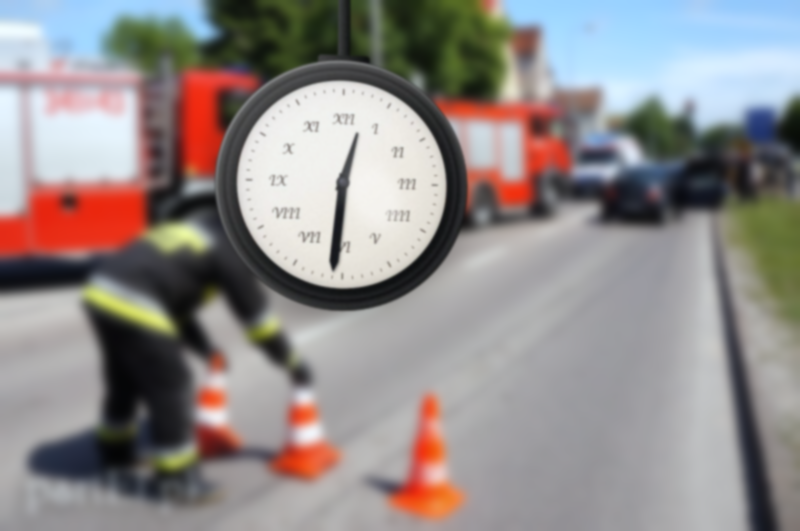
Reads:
h=12 m=31
